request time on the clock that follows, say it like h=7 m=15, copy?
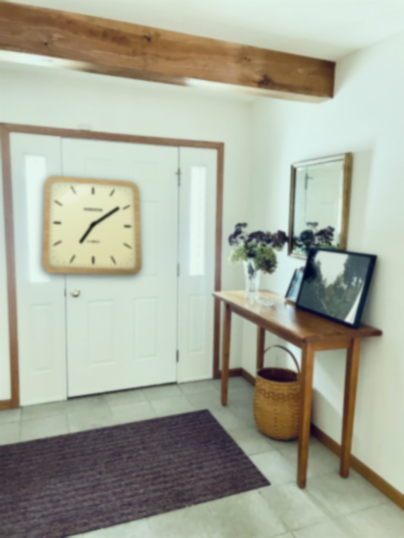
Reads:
h=7 m=9
